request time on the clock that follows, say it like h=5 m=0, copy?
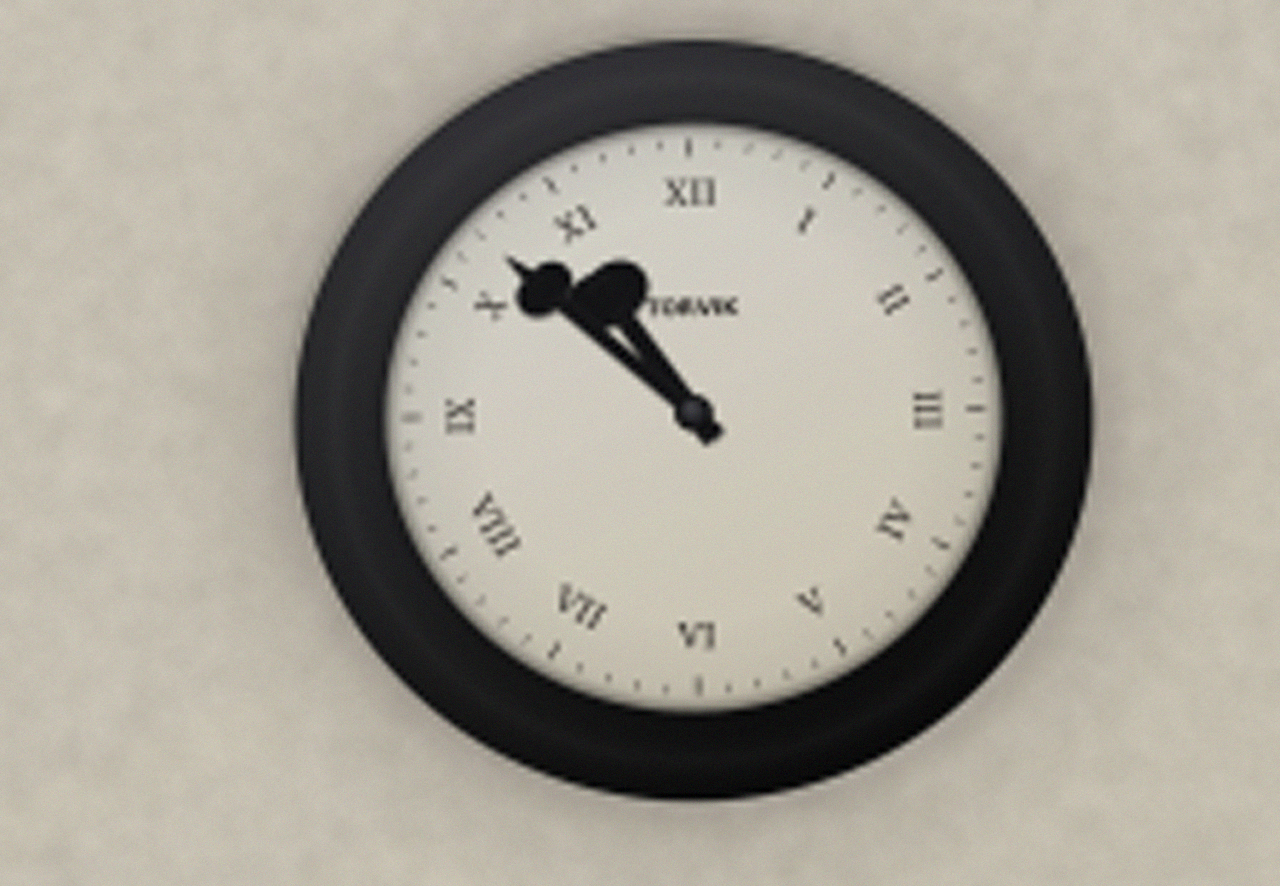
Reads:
h=10 m=52
